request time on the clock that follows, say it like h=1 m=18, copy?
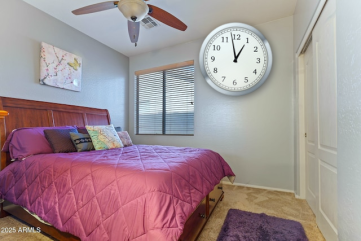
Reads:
h=12 m=58
